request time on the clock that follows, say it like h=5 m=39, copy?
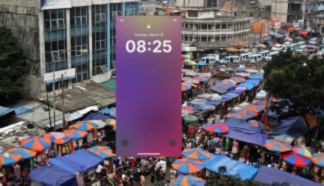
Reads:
h=8 m=25
